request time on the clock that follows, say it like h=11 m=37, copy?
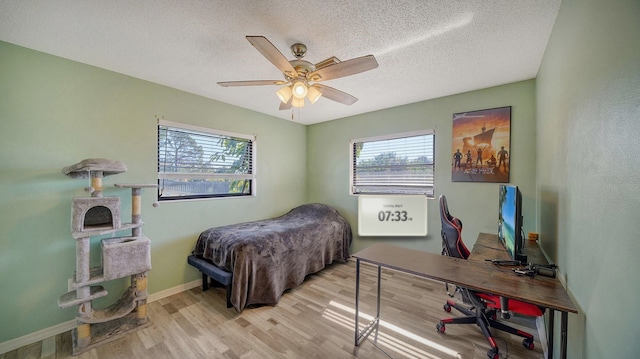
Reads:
h=7 m=33
